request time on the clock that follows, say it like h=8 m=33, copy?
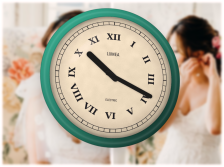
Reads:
h=10 m=19
